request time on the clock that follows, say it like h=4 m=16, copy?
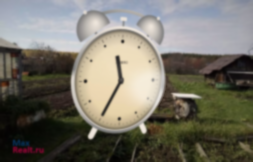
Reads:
h=11 m=35
